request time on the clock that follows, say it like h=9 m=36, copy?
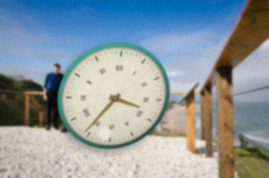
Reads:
h=3 m=36
